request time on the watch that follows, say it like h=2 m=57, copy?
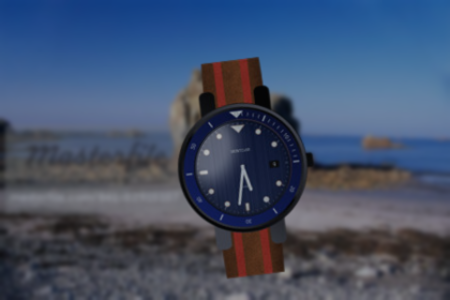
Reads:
h=5 m=32
